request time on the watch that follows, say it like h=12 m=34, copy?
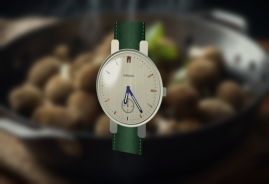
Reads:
h=6 m=24
